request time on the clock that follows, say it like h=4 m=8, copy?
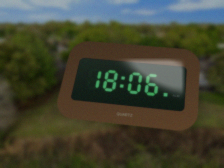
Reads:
h=18 m=6
